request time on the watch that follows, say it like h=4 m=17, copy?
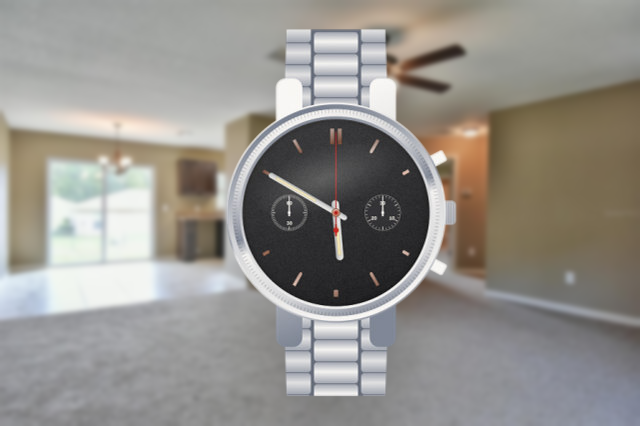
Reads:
h=5 m=50
